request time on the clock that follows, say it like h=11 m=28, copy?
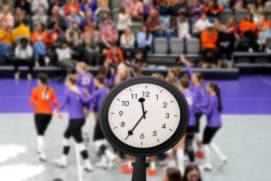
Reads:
h=11 m=35
